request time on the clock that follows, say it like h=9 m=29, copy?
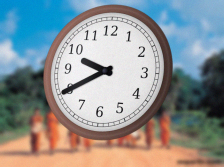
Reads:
h=9 m=40
